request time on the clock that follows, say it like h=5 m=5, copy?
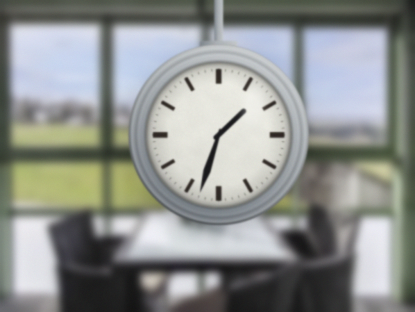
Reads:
h=1 m=33
